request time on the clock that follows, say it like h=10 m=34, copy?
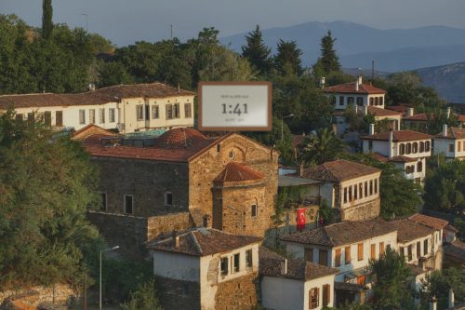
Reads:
h=1 m=41
